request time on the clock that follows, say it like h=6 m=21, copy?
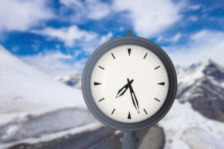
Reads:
h=7 m=27
